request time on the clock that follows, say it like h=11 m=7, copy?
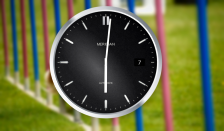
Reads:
h=6 m=1
